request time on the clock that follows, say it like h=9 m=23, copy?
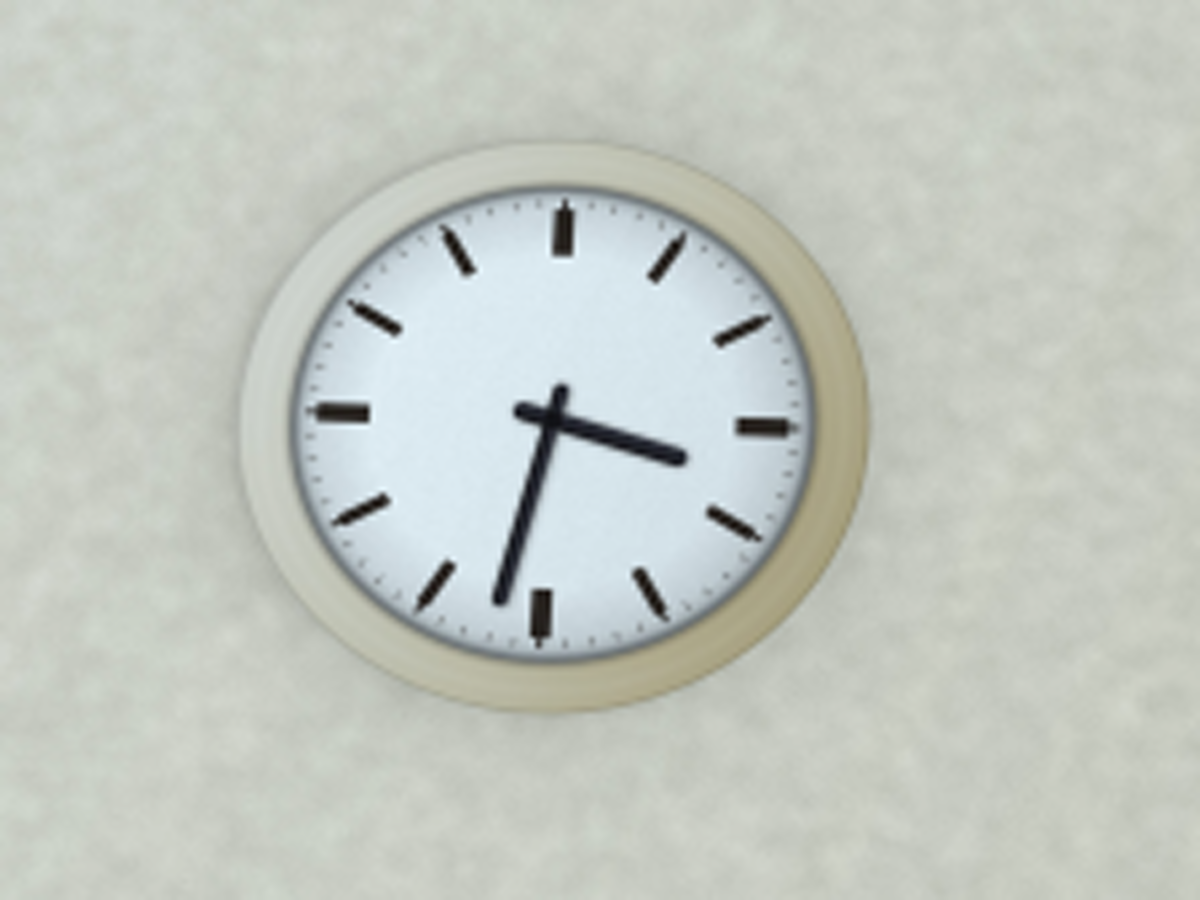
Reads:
h=3 m=32
